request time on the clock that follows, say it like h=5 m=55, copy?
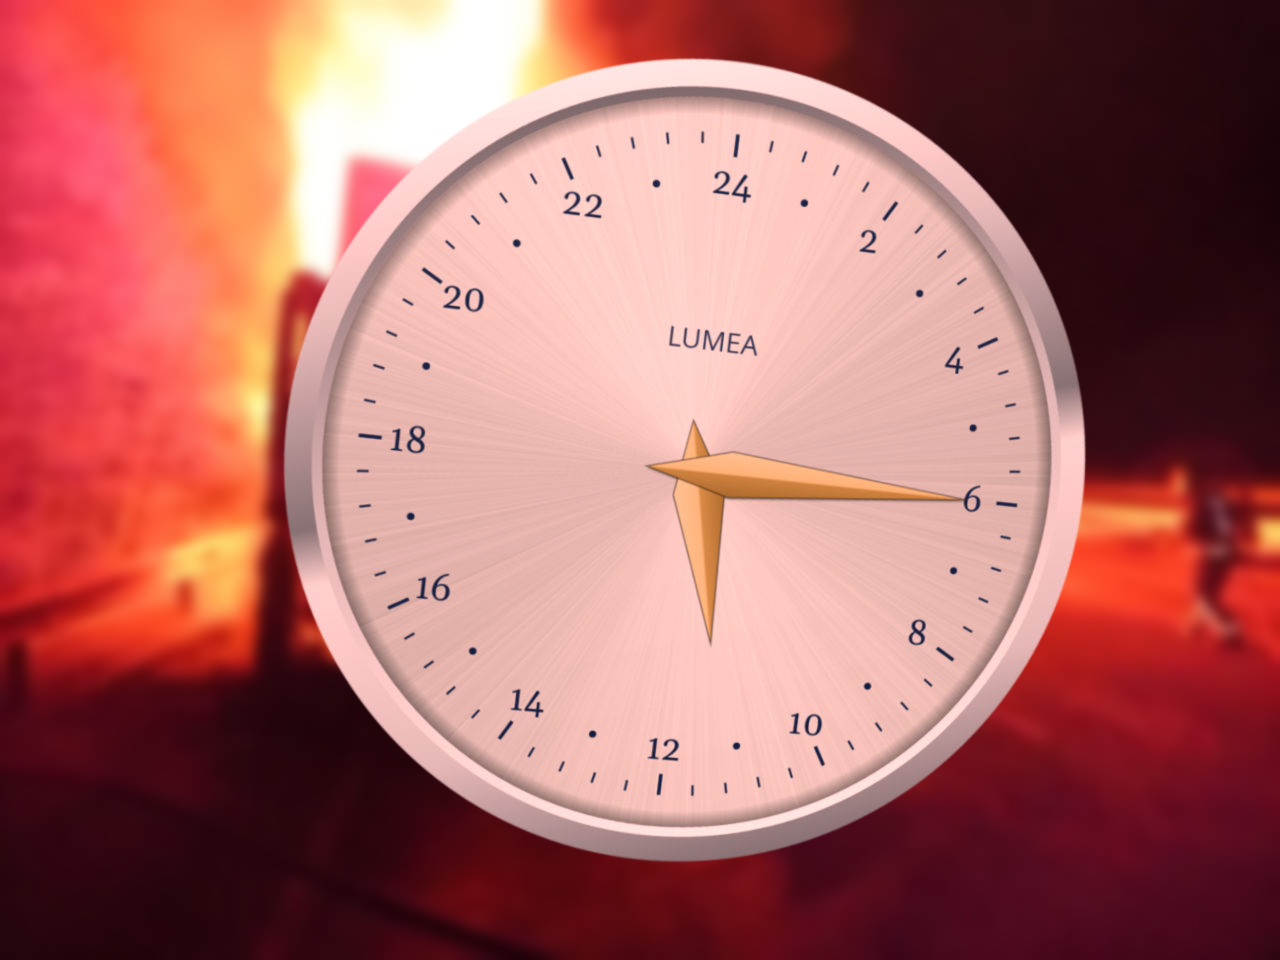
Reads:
h=11 m=15
